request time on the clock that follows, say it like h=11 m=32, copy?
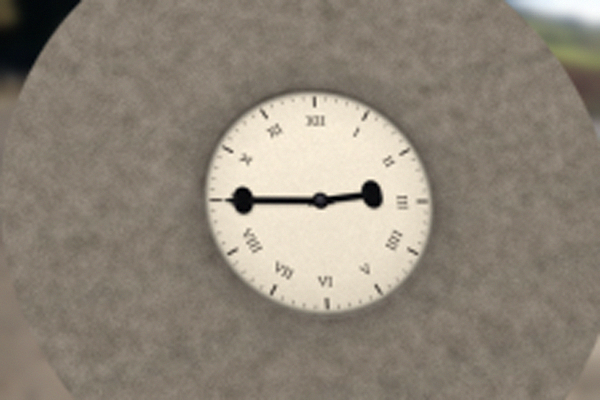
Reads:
h=2 m=45
